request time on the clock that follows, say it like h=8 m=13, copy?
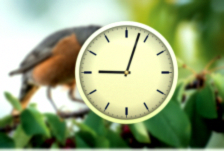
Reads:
h=9 m=3
